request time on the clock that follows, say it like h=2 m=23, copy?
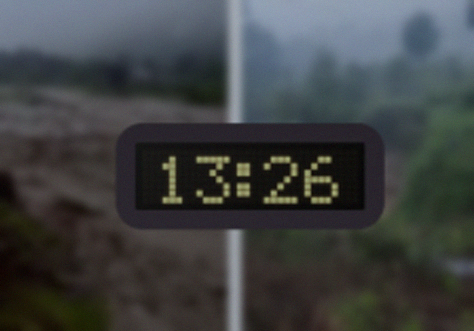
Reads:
h=13 m=26
